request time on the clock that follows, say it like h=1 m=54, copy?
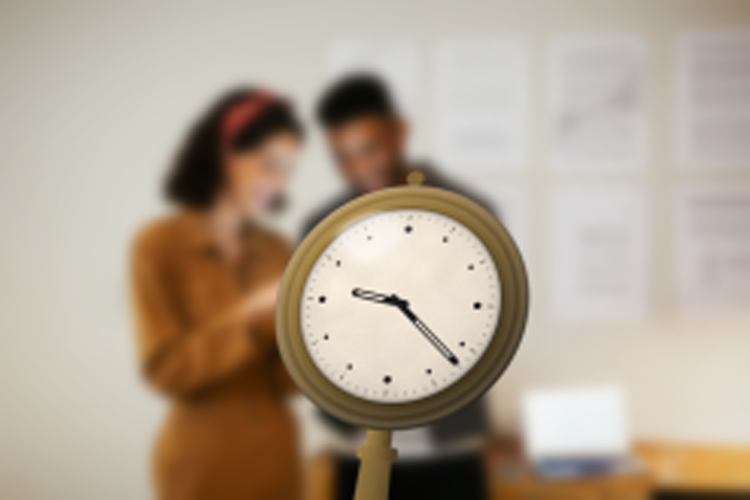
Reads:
h=9 m=22
